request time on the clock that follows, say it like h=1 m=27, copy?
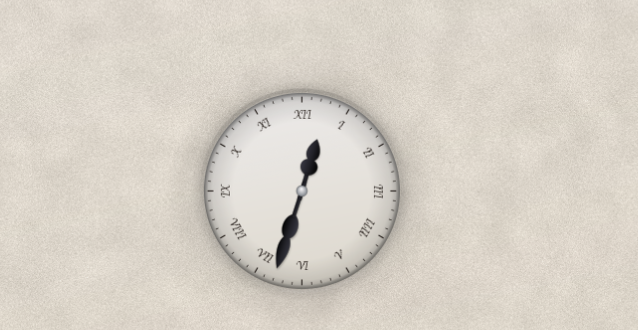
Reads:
h=12 m=33
